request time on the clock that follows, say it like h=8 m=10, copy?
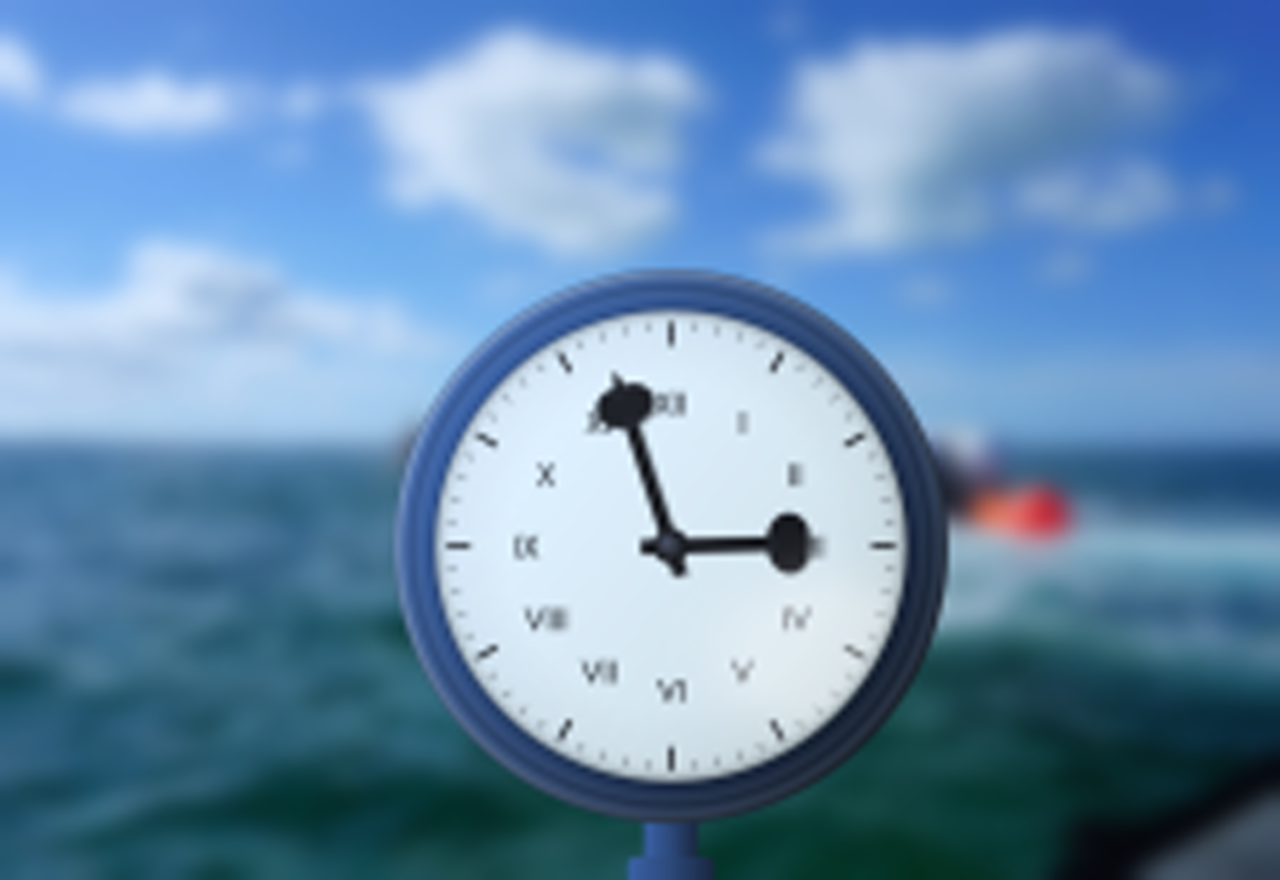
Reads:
h=2 m=57
